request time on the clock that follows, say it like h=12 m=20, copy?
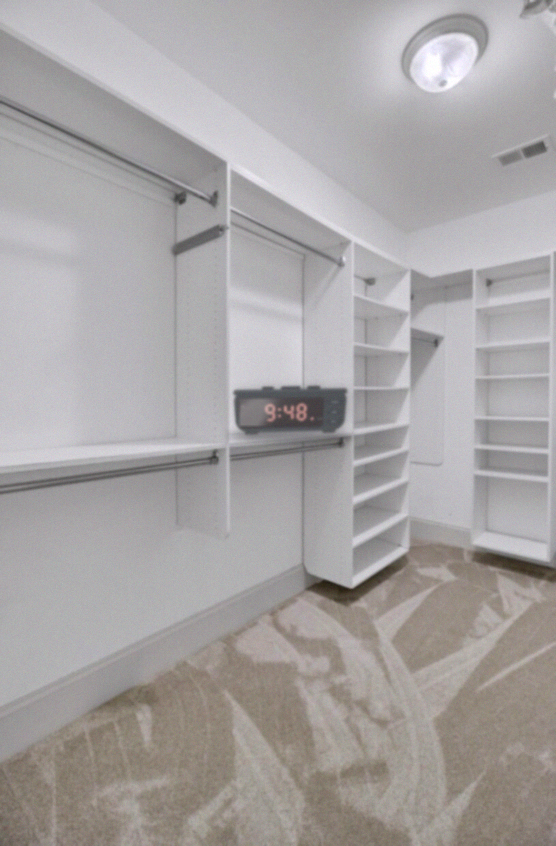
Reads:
h=9 m=48
